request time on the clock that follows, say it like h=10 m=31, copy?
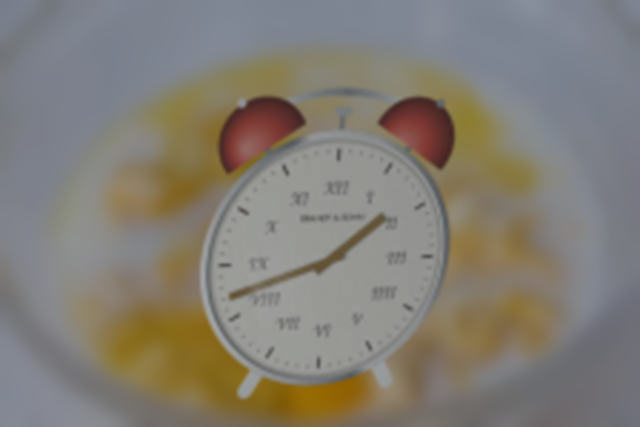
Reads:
h=1 m=42
